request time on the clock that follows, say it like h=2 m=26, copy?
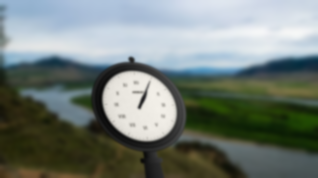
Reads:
h=1 m=5
